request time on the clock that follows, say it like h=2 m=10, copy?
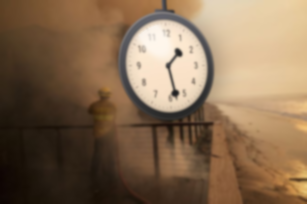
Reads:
h=1 m=28
